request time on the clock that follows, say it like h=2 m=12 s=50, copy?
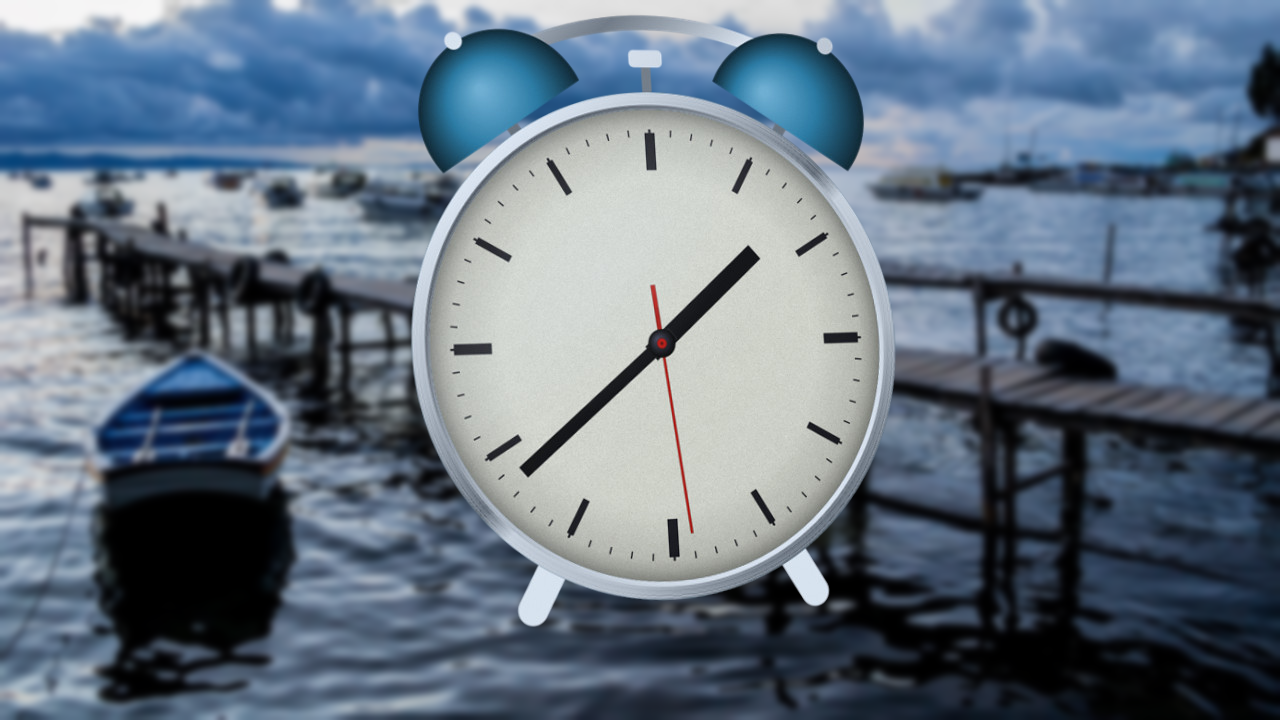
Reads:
h=1 m=38 s=29
